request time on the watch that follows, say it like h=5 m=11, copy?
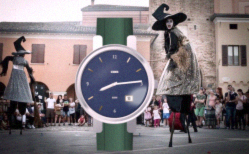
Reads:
h=8 m=14
